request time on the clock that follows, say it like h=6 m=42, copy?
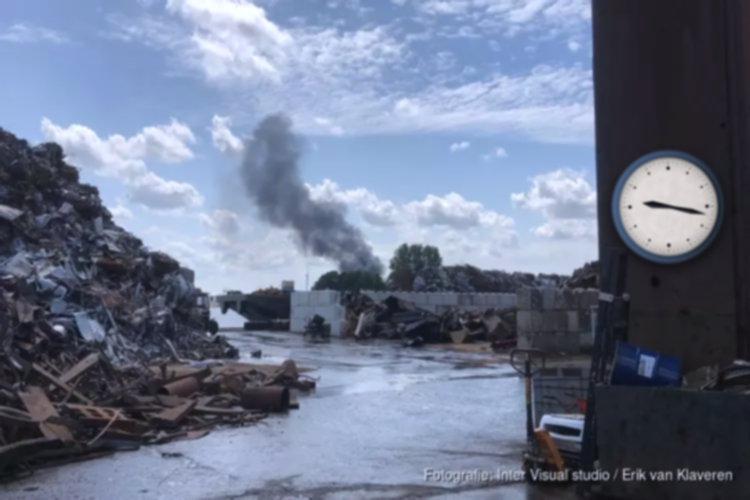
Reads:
h=9 m=17
